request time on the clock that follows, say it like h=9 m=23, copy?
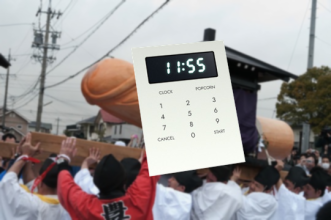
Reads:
h=11 m=55
